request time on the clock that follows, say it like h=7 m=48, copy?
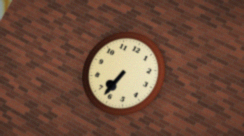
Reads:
h=6 m=32
